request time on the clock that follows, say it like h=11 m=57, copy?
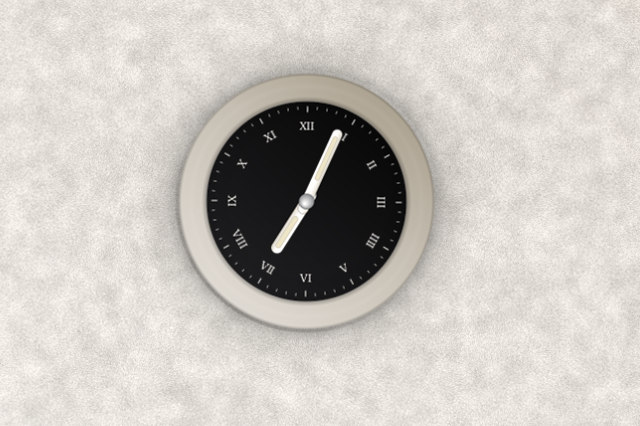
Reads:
h=7 m=4
